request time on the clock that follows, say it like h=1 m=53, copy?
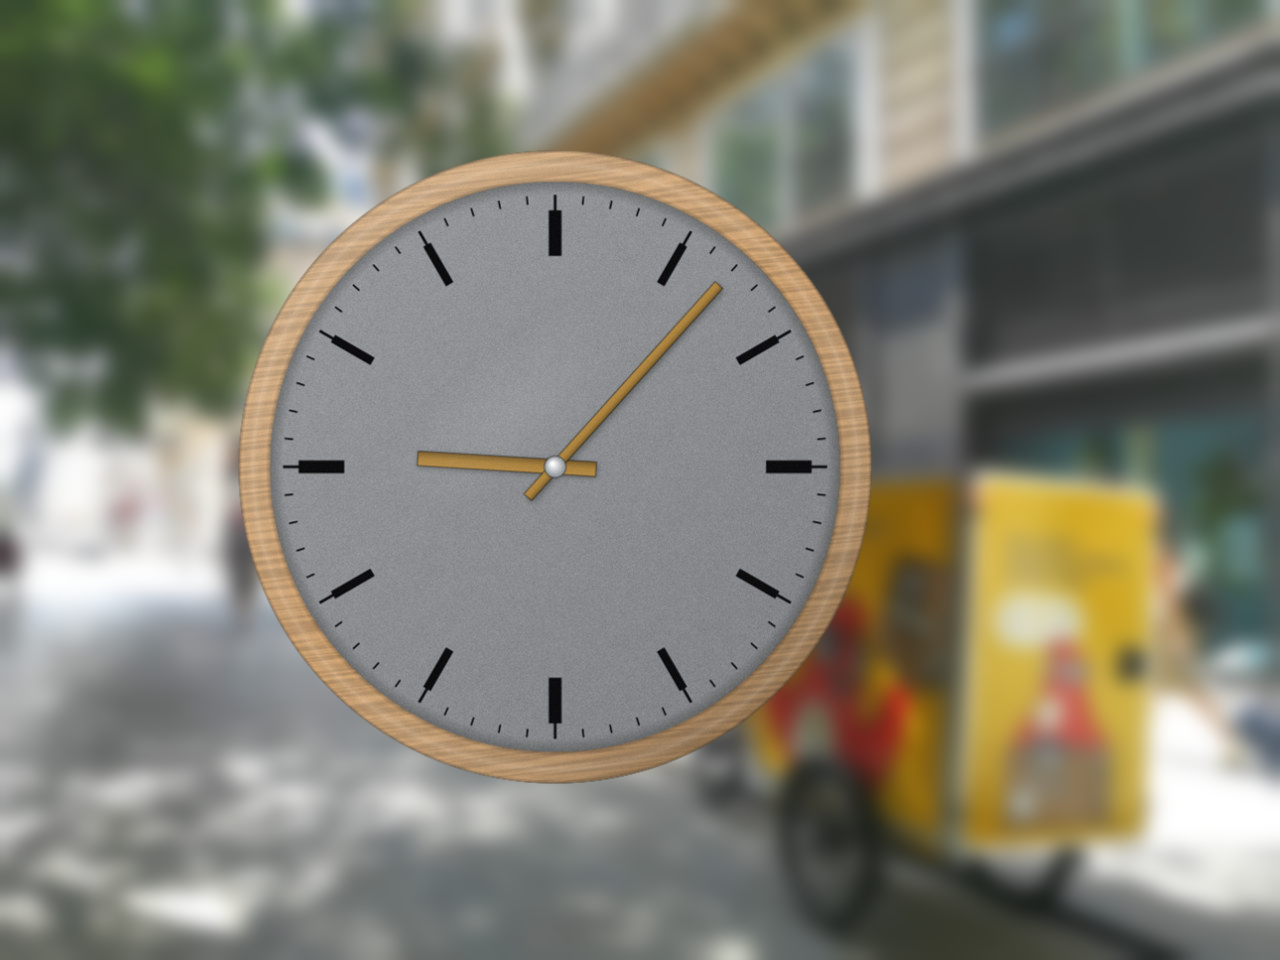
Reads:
h=9 m=7
